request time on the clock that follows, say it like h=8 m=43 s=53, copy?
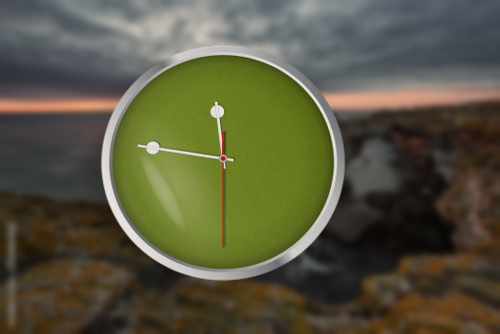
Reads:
h=11 m=46 s=30
